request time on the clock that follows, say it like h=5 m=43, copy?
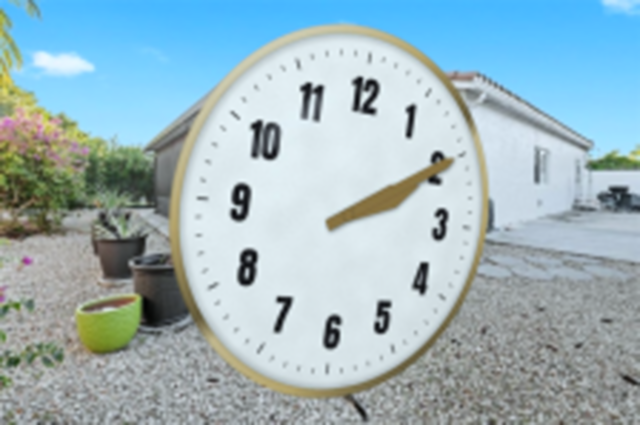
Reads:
h=2 m=10
